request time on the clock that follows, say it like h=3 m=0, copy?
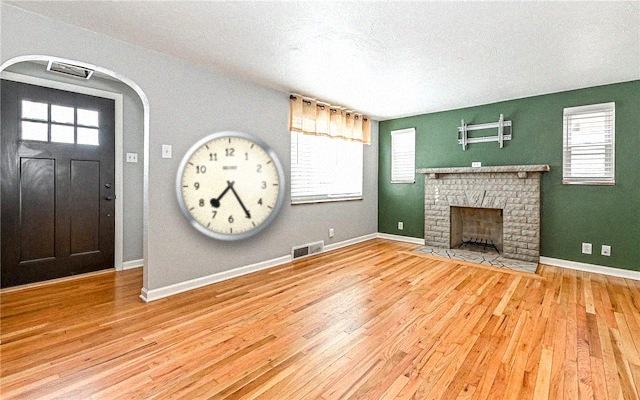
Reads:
h=7 m=25
